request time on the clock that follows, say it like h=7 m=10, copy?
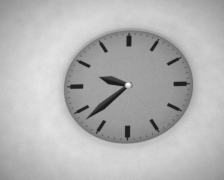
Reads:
h=9 m=38
